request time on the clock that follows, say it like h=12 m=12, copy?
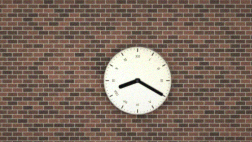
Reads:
h=8 m=20
